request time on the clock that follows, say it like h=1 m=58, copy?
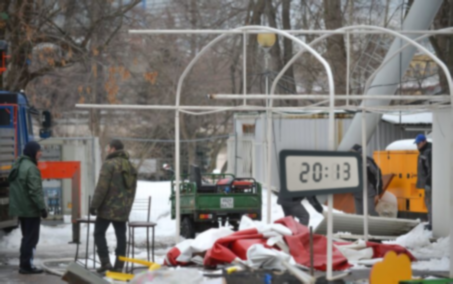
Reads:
h=20 m=13
